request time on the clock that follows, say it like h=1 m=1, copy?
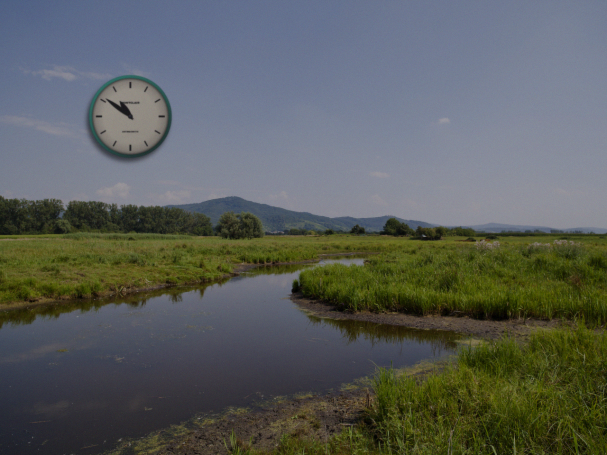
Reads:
h=10 m=51
